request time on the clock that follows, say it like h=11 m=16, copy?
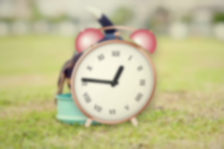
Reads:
h=12 m=46
